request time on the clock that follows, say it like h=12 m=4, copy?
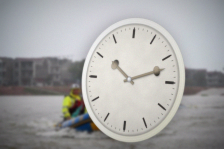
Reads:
h=10 m=12
